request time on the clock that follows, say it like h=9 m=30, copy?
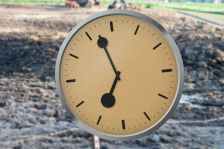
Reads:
h=6 m=57
